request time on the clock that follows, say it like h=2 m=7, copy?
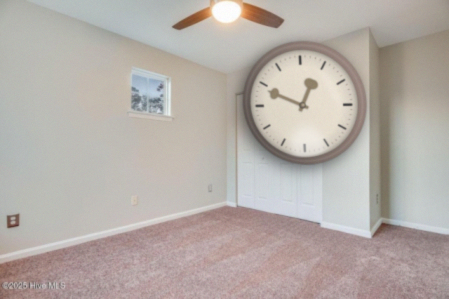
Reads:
h=12 m=49
